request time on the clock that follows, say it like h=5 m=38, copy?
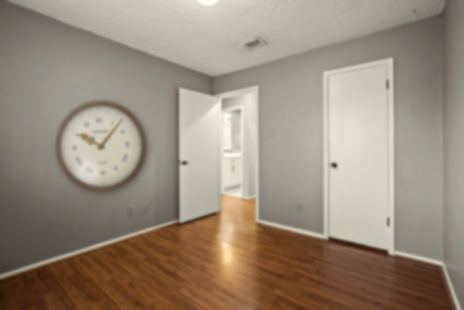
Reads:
h=10 m=7
